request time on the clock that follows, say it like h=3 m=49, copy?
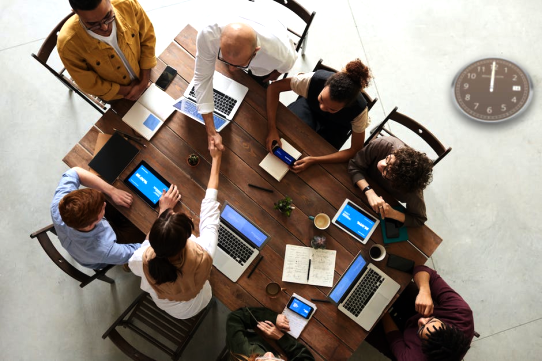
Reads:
h=12 m=0
